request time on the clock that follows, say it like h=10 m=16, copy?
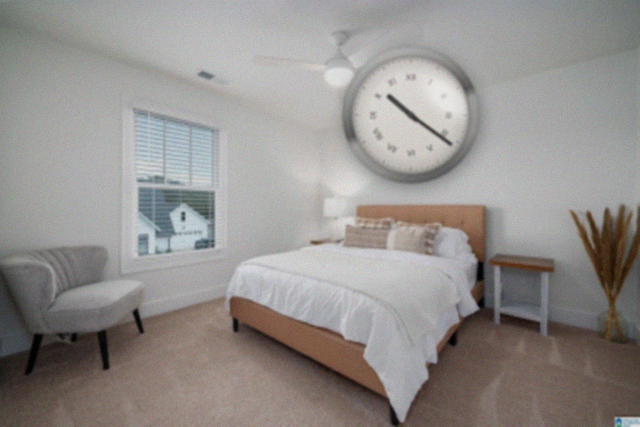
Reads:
h=10 m=21
